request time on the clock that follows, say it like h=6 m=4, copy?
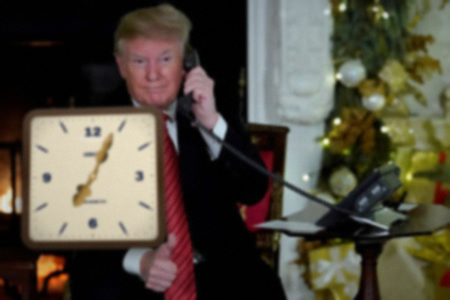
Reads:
h=7 m=4
